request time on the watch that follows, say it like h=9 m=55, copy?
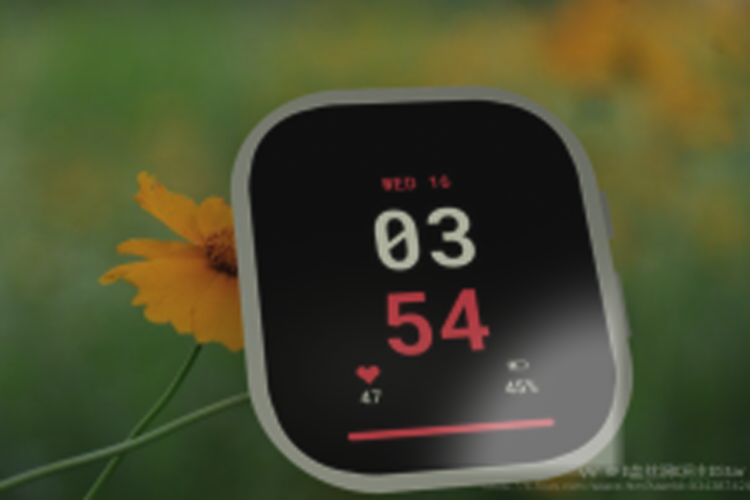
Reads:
h=3 m=54
